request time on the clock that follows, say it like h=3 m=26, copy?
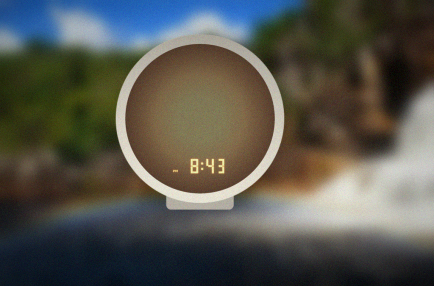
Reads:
h=8 m=43
